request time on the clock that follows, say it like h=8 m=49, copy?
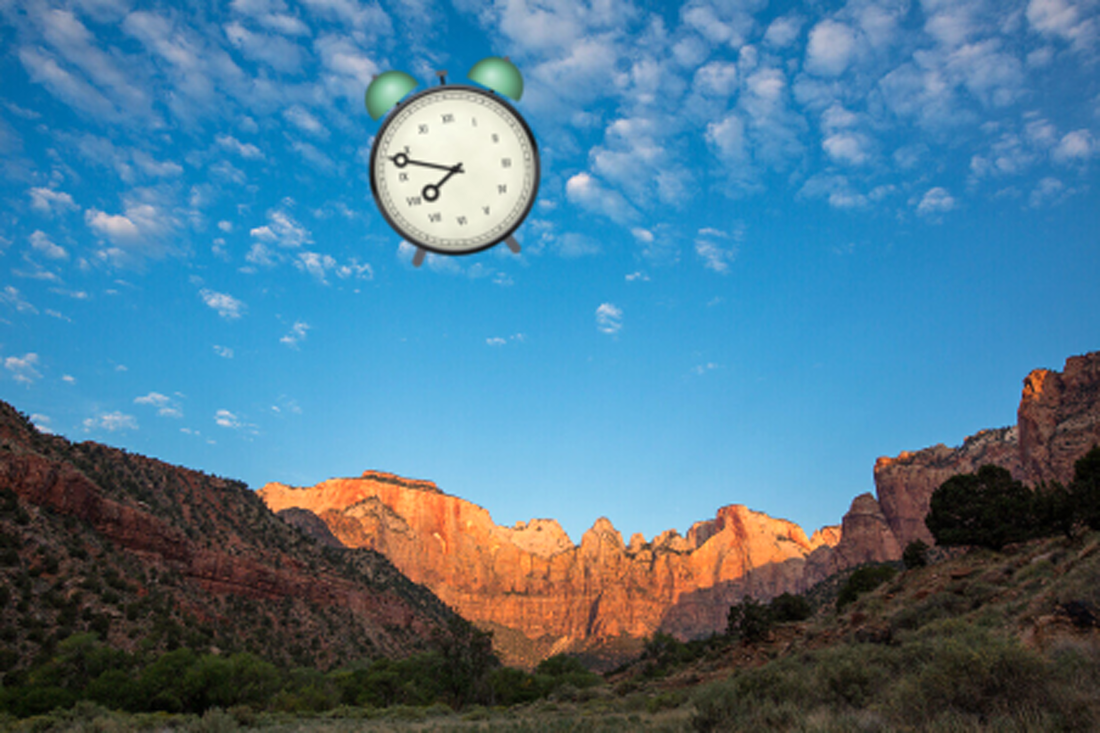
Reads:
h=7 m=48
